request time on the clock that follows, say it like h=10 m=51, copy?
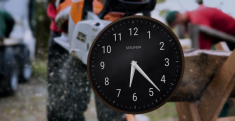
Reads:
h=6 m=23
